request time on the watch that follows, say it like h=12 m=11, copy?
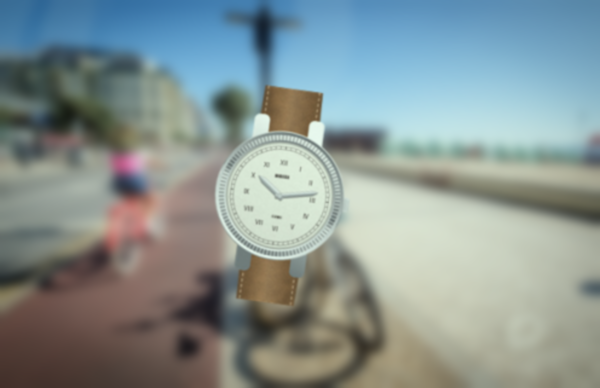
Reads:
h=10 m=13
